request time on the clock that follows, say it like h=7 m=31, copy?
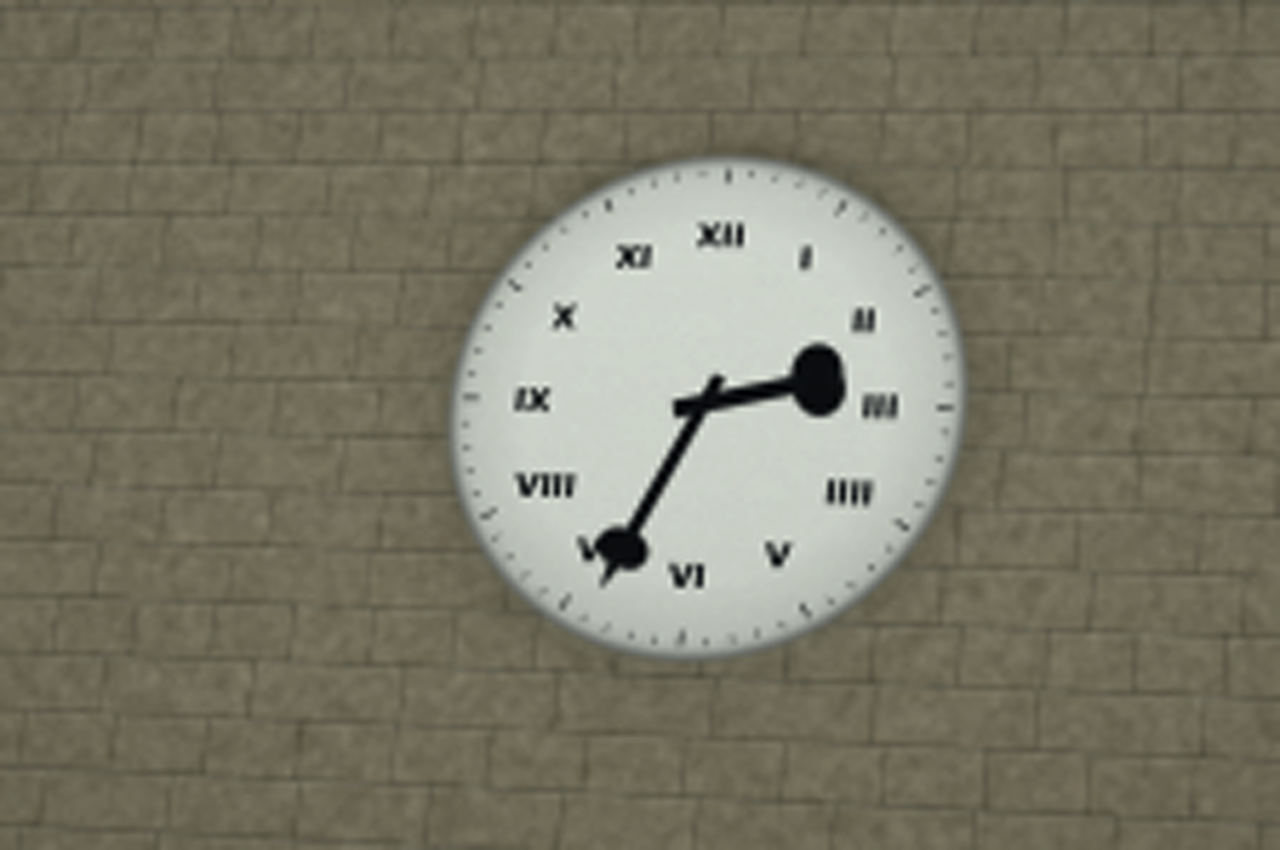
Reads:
h=2 m=34
